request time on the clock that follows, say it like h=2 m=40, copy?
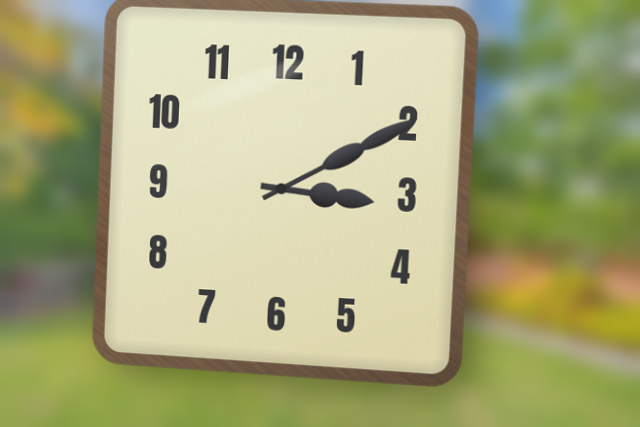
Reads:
h=3 m=10
